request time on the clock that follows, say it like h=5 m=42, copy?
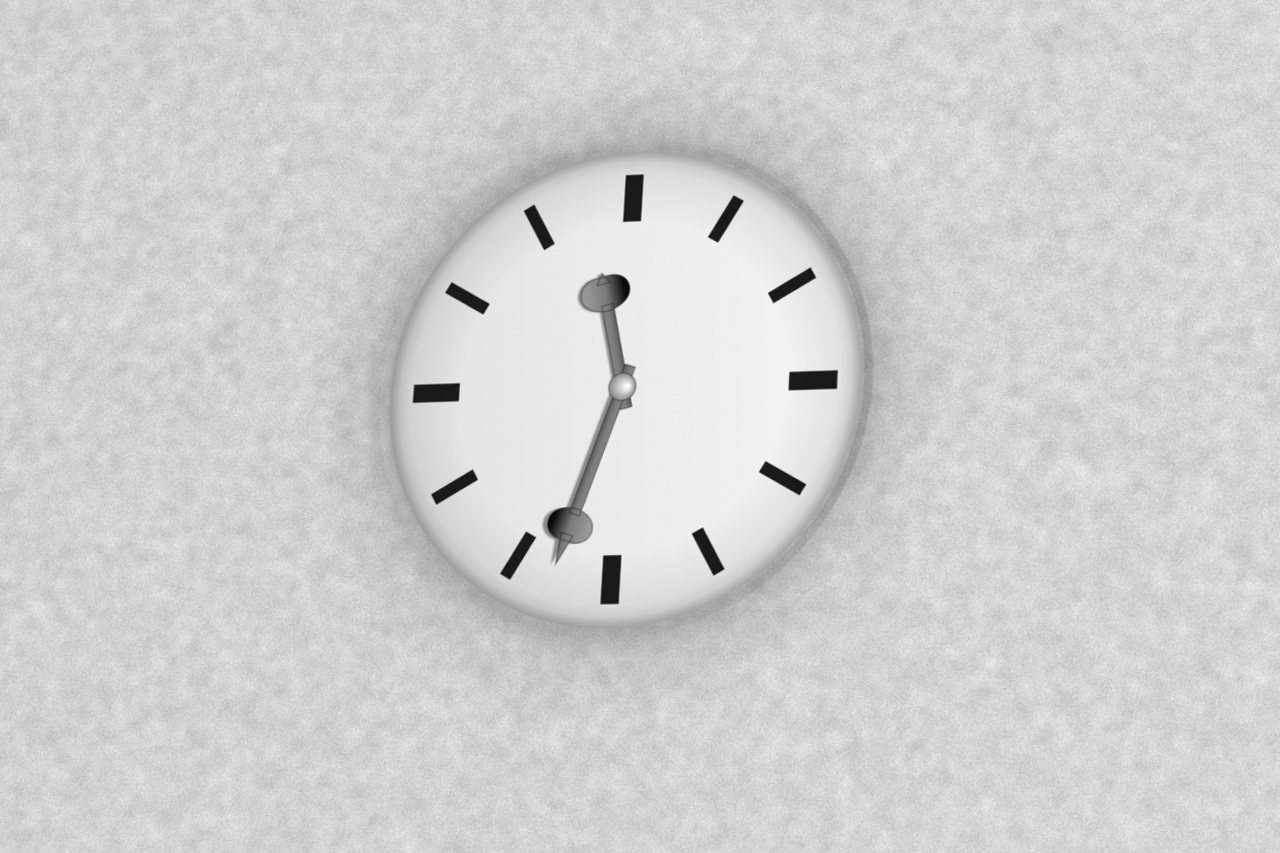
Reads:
h=11 m=33
